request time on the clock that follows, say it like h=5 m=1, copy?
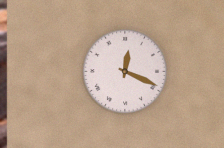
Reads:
h=12 m=19
